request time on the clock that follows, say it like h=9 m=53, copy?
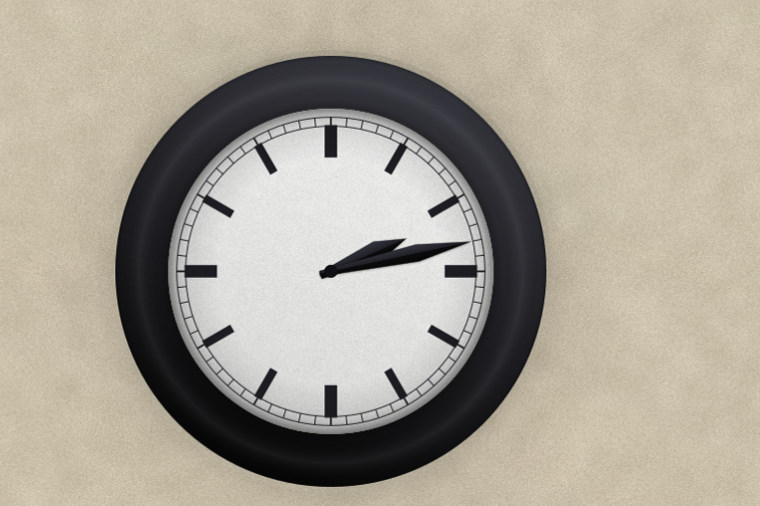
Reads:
h=2 m=13
